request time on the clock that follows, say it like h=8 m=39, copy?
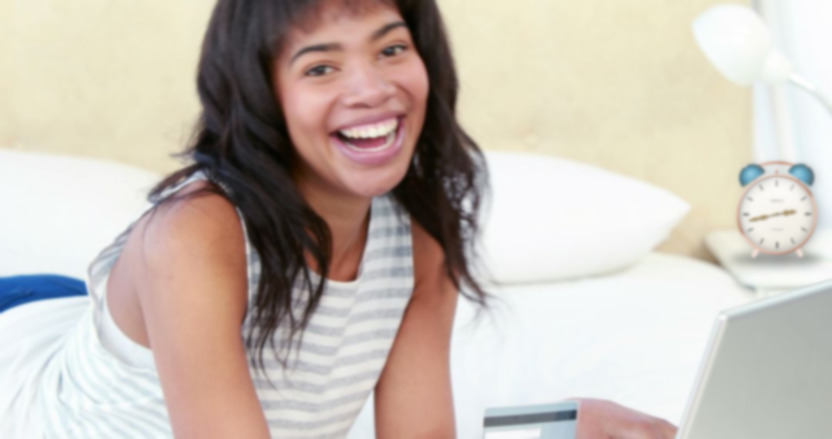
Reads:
h=2 m=43
